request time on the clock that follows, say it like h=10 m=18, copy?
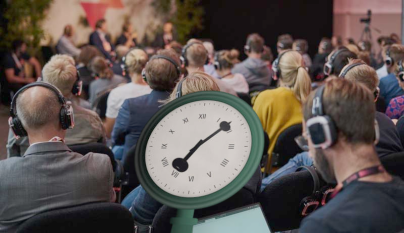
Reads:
h=7 m=8
